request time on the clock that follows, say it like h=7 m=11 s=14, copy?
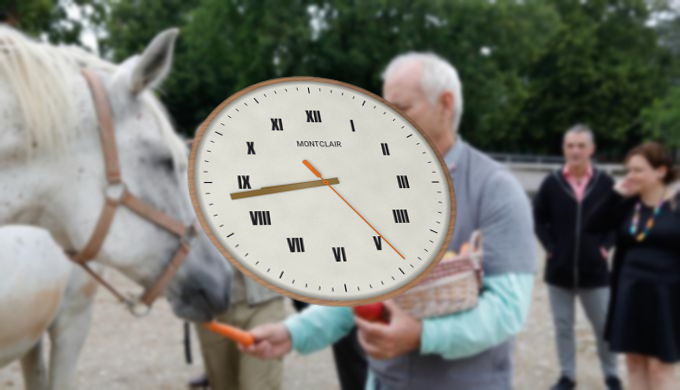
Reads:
h=8 m=43 s=24
